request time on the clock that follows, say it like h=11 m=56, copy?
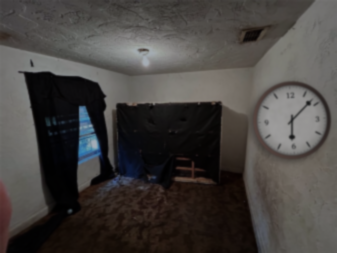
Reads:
h=6 m=8
